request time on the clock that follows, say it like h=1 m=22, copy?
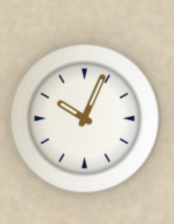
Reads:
h=10 m=4
